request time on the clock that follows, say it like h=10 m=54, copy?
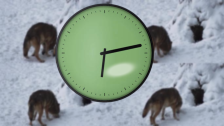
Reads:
h=6 m=13
